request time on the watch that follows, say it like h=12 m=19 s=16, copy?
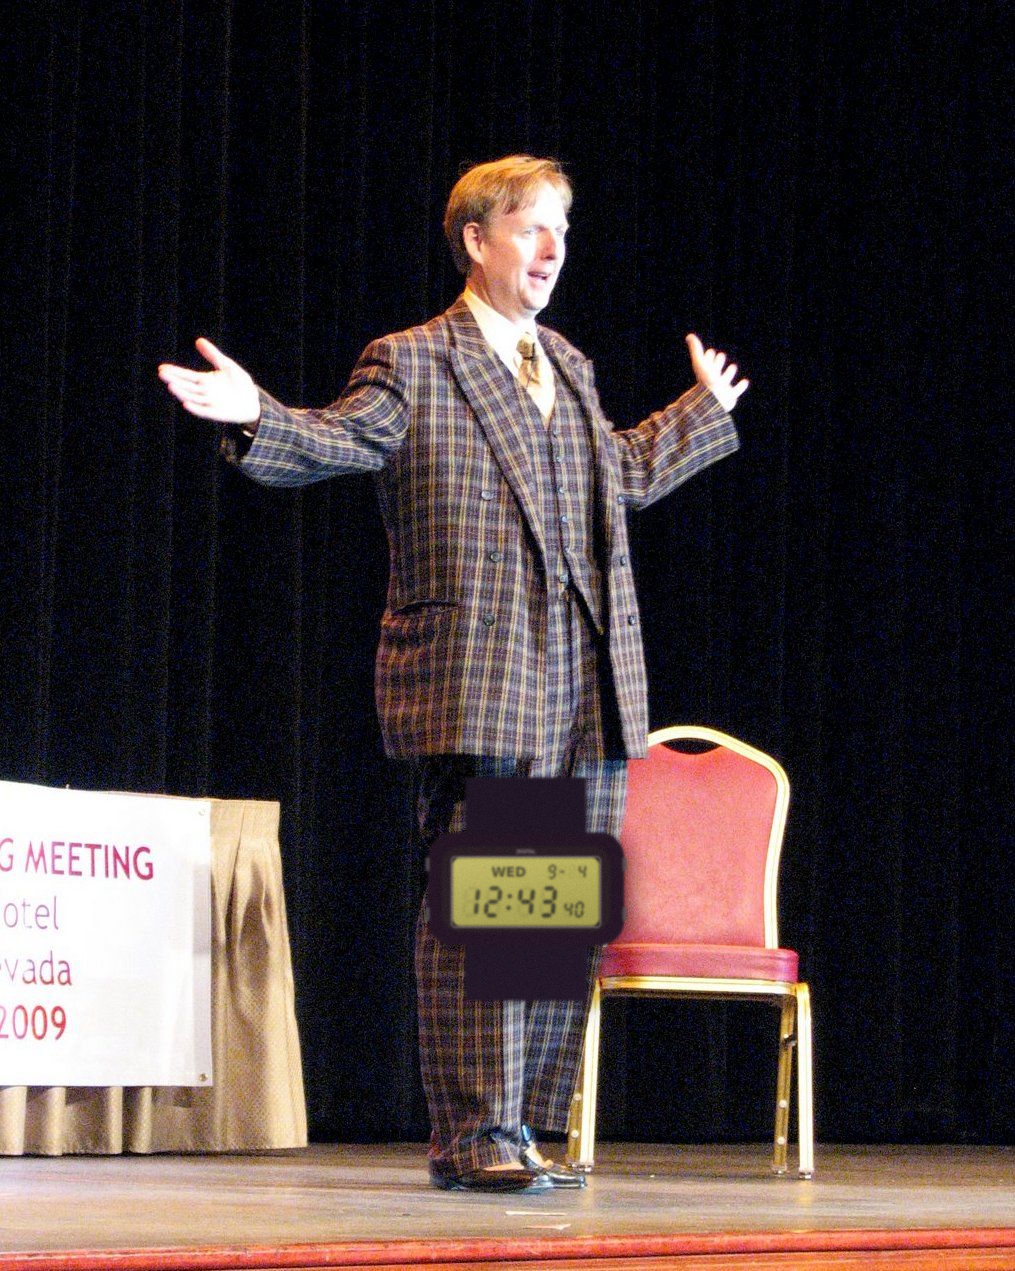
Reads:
h=12 m=43 s=40
